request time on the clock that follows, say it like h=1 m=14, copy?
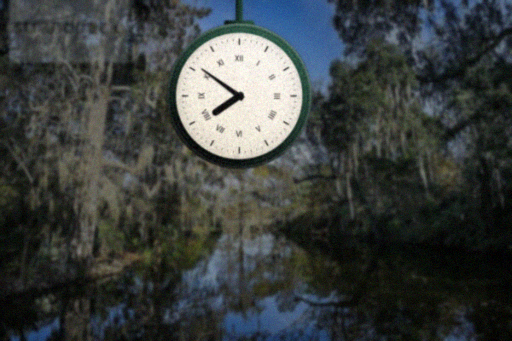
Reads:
h=7 m=51
